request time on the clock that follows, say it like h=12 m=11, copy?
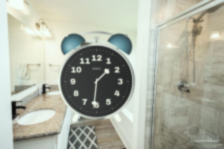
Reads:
h=1 m=31
